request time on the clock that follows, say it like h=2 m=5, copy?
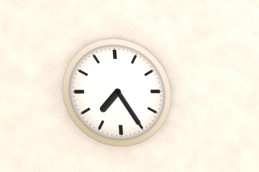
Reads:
h=7 m=25
